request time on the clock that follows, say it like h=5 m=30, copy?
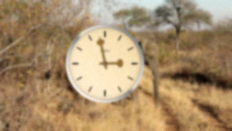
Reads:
h=2 m=58
